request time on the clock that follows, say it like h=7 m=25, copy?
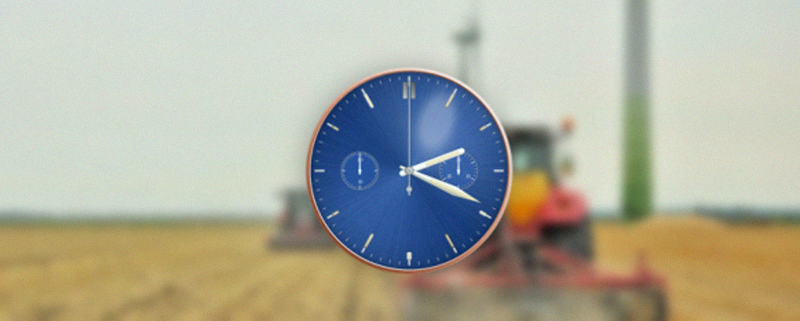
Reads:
h=2 m=19
